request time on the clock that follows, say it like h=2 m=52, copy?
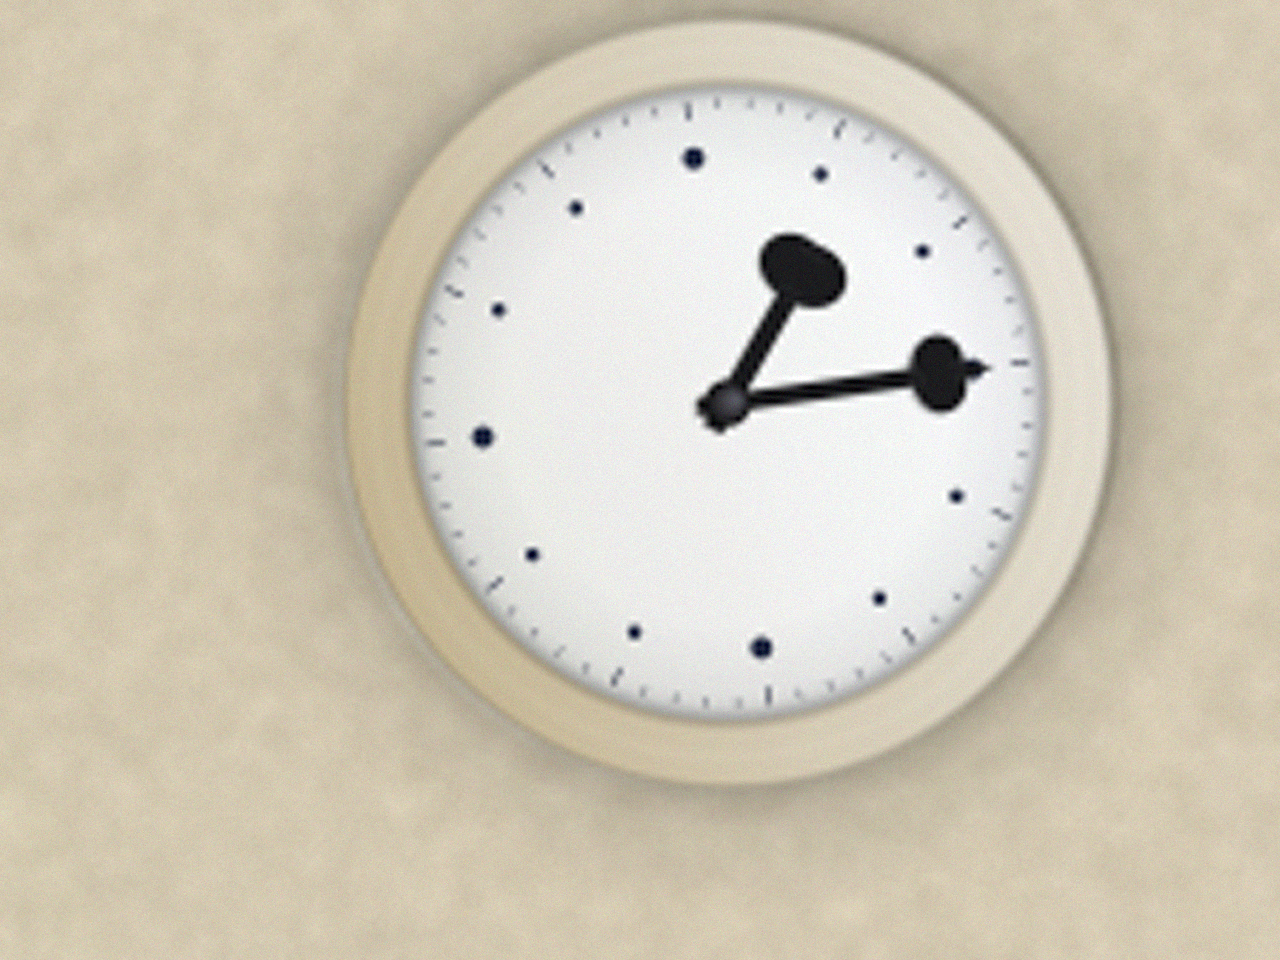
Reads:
h=1 m=15
